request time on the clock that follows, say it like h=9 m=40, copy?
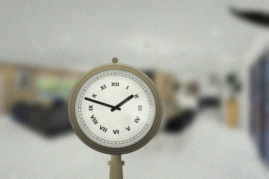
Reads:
h=1 m=48
